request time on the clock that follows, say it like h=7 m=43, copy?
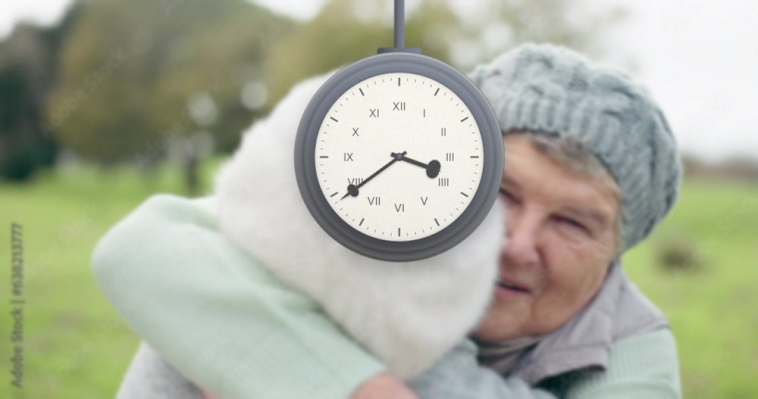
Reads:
h=3 m=39
